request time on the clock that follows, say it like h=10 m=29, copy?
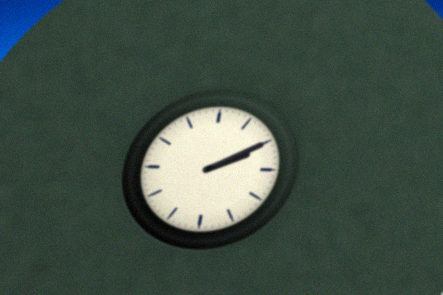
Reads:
h=2 m=10
